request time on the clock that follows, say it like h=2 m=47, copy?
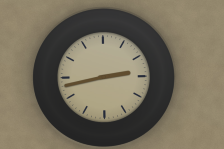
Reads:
h=2 m=43
